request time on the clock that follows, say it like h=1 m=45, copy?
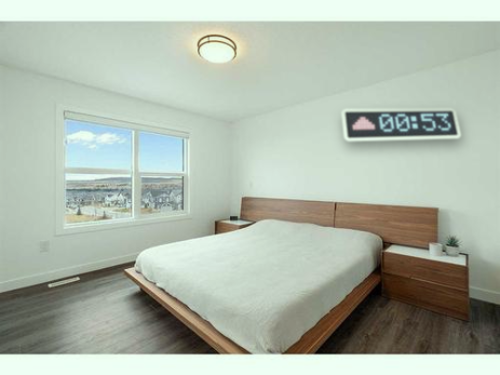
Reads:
h=0 m=53
